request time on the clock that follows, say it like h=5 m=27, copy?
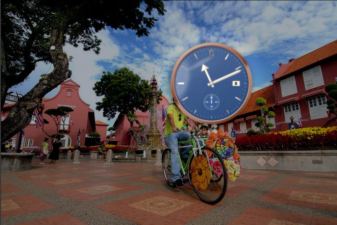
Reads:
h=11 m=11
